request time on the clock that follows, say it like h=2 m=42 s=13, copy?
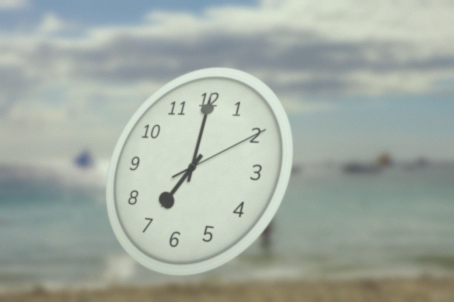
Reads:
h=7 m=0 s=10
